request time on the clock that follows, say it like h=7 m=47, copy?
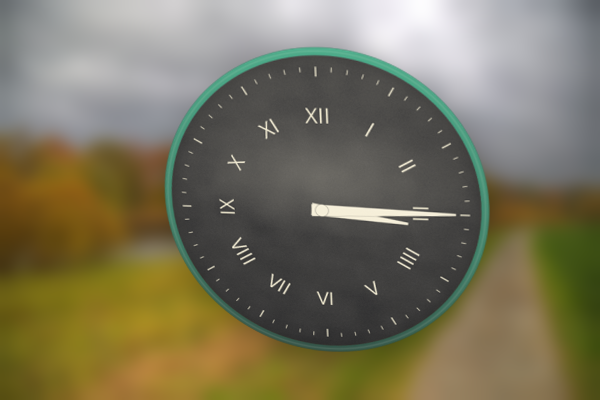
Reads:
h=3 m=15
